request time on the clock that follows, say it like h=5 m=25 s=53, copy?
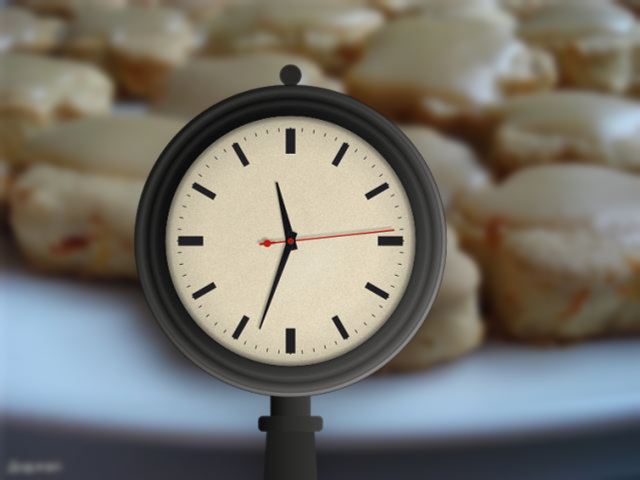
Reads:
h=11 m=33 s=14
